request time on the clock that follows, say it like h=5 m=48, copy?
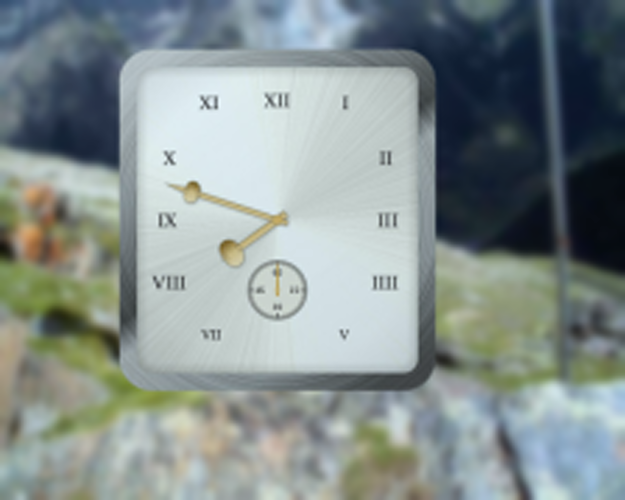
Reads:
h=7 m=48
